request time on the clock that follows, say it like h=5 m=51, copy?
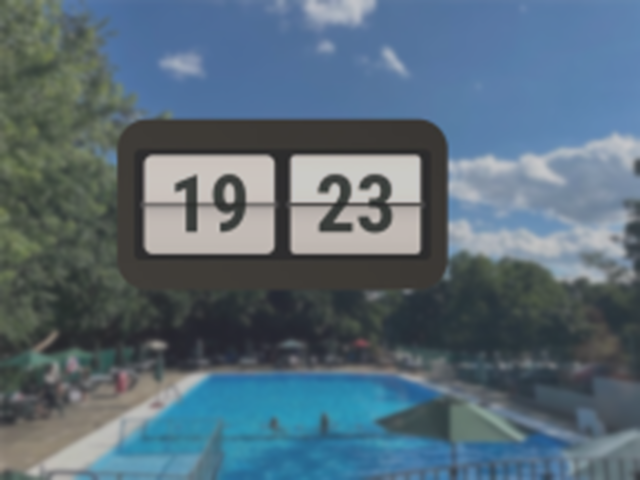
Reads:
h=19 m=23
